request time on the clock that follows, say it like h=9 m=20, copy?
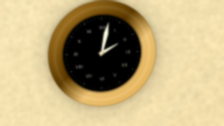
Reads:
h=2 m=2
